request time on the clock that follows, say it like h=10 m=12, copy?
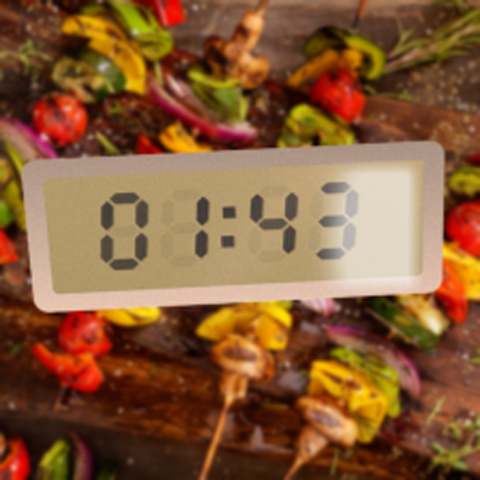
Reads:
h=1 m=43
